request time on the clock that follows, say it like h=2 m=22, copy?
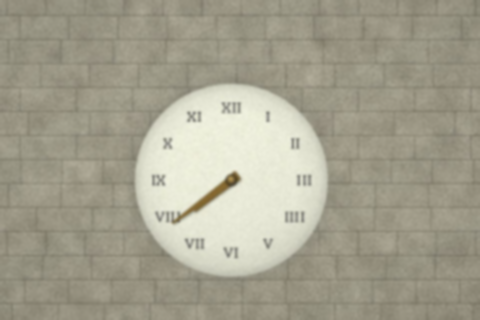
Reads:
h=7 m=39
